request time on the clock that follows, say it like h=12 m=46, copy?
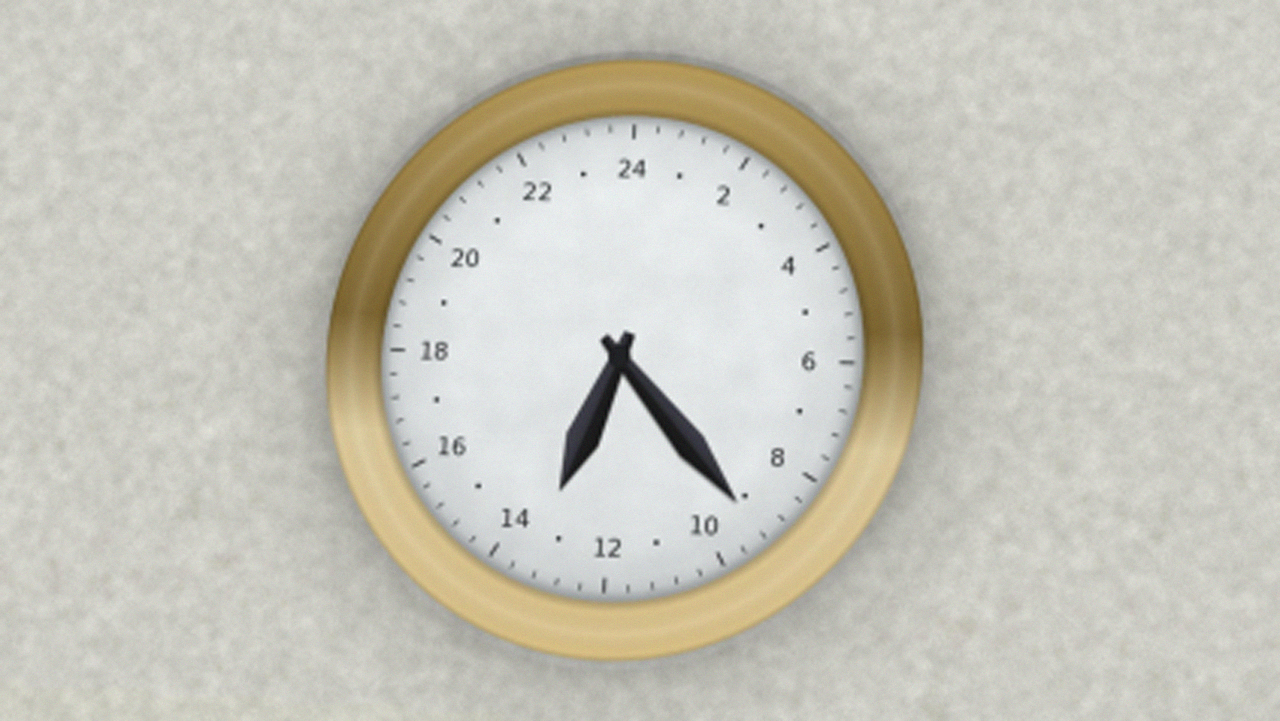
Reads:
h=13 m=23
